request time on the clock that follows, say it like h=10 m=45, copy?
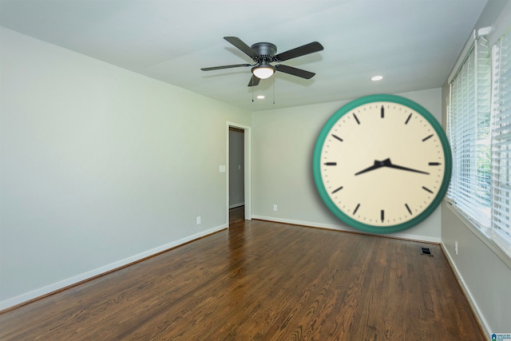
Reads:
h=8 m=17
